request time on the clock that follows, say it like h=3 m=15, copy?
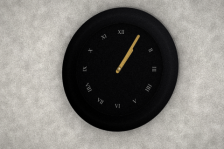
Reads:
h=1 m=5
